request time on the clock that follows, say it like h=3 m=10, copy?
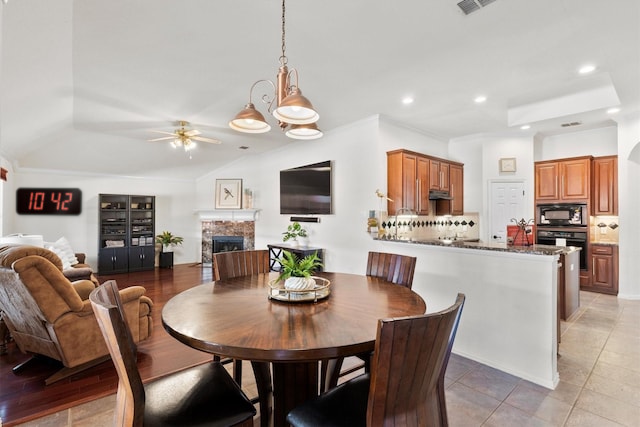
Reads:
h=10 m=42
